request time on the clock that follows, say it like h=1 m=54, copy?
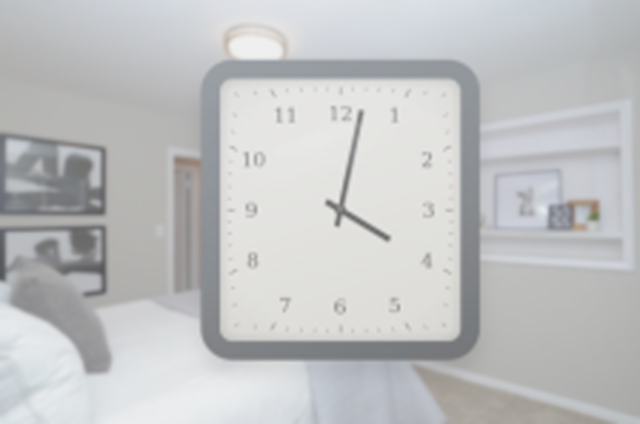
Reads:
h=4 m=2
